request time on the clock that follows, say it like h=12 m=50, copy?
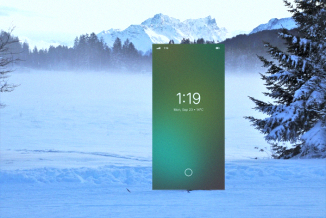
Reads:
h=1 m=19
